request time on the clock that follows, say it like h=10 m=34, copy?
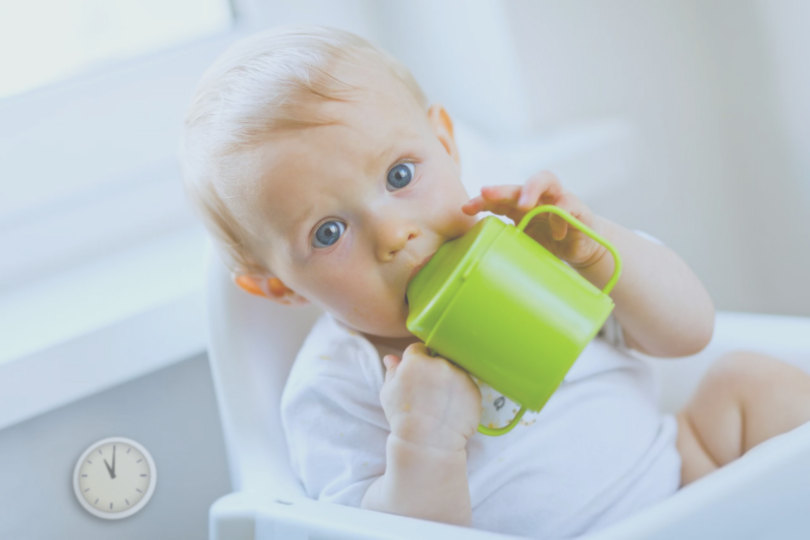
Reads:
h=11 m=0
